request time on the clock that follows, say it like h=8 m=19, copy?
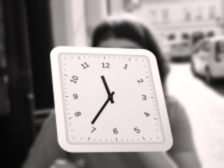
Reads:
h=11 m=36
